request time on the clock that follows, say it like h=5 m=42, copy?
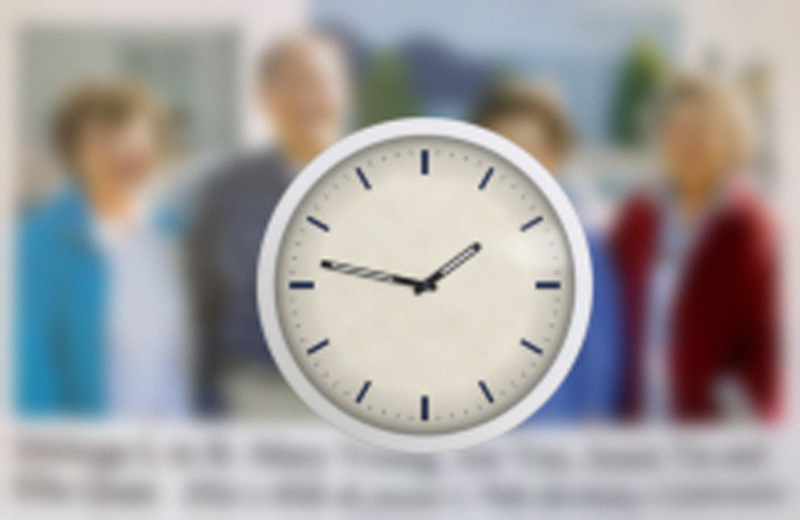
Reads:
h=1 m=47
